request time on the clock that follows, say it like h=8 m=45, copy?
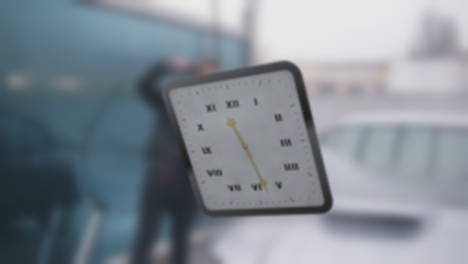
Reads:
h=11 m=28
